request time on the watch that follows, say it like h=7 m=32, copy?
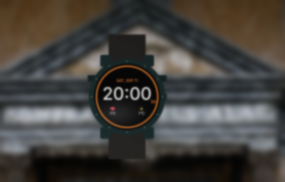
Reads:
h=20 m=0
